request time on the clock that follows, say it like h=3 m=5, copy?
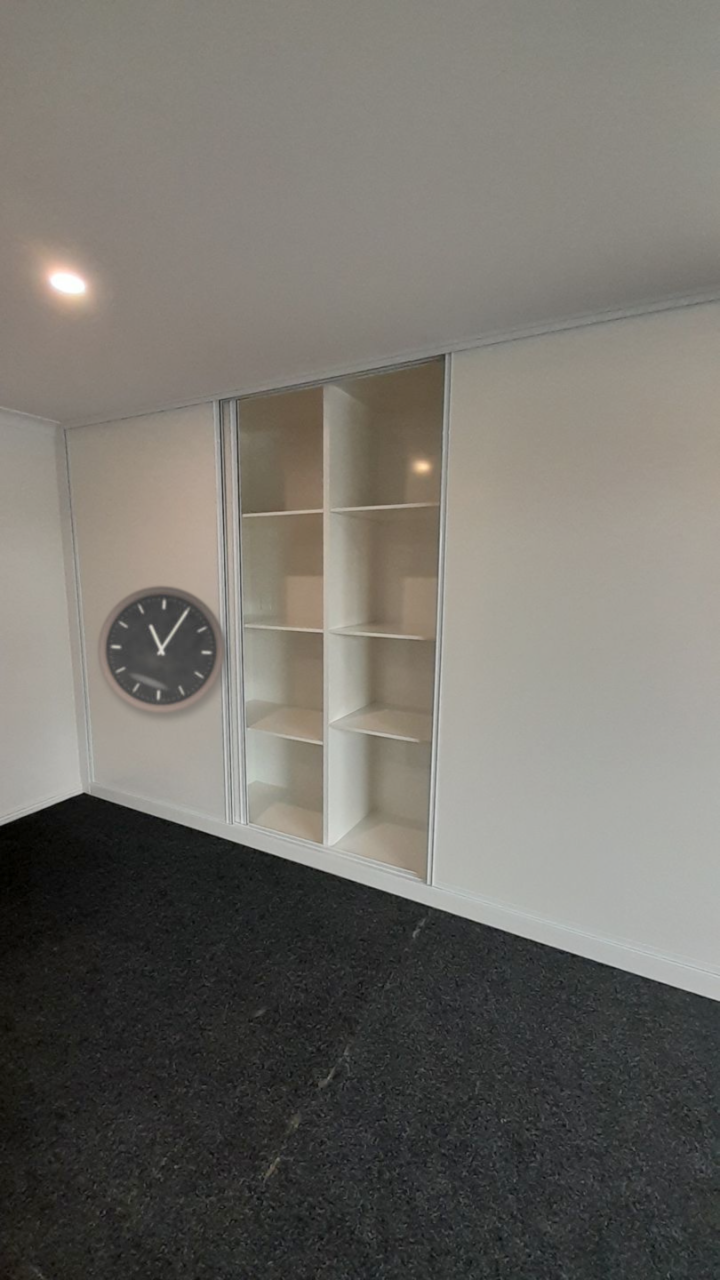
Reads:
h=11 m=5
